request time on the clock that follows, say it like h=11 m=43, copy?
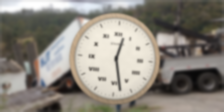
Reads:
h=12 m=28
